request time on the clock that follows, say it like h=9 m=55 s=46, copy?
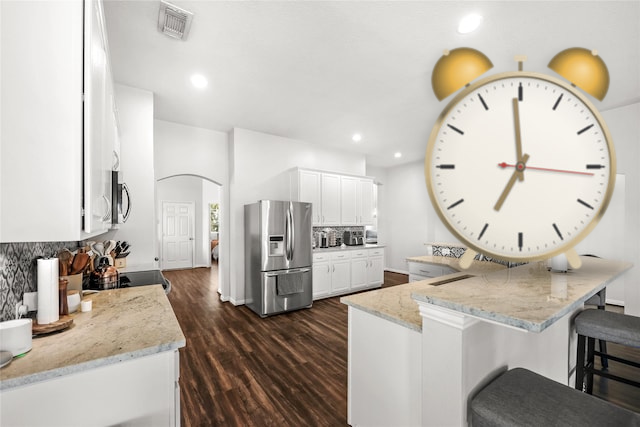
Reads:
h=6 m=59 s=16
